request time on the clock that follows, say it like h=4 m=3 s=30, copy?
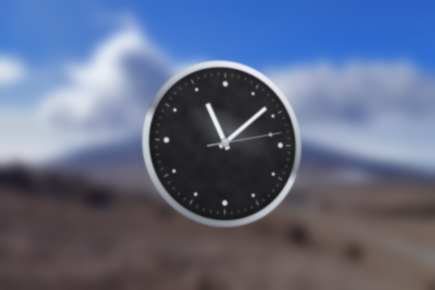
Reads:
h=11 m=8 s=13
